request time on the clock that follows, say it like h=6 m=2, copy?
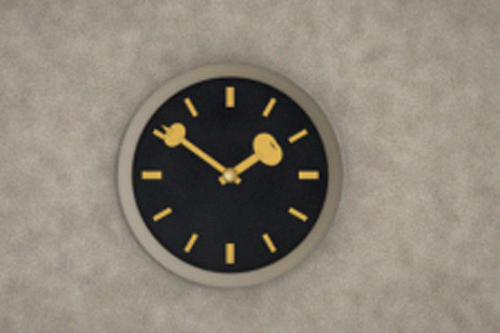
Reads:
h=1 m=51
